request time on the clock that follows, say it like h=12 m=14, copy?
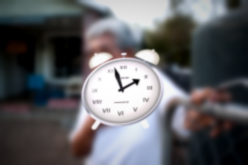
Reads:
h=1 m=57
